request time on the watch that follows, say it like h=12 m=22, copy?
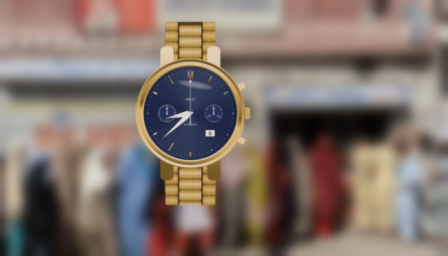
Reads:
h=8 m=38
